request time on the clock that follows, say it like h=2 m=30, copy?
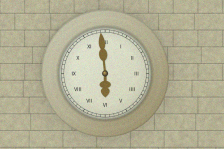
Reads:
h=5 m=59
